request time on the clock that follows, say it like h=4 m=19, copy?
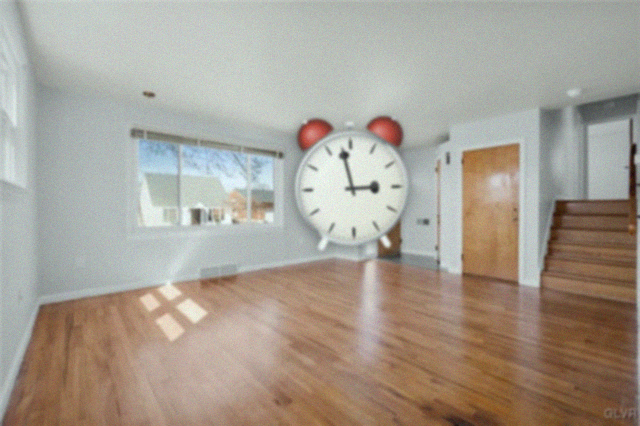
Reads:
h=2 m=58
